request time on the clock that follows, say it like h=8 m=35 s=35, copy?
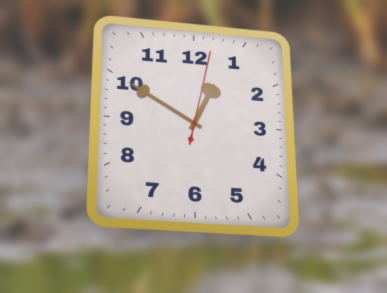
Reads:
h=12 m=50 s=2
